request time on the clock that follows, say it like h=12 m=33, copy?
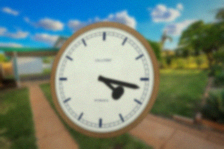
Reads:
h=4 m=17
